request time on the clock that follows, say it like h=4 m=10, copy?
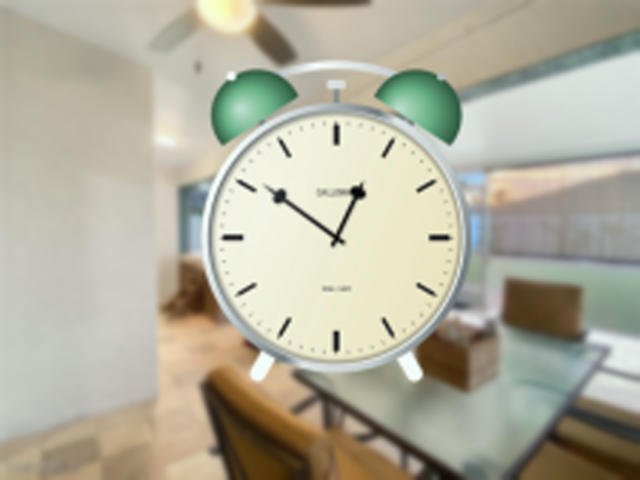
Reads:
h=12 m=51
